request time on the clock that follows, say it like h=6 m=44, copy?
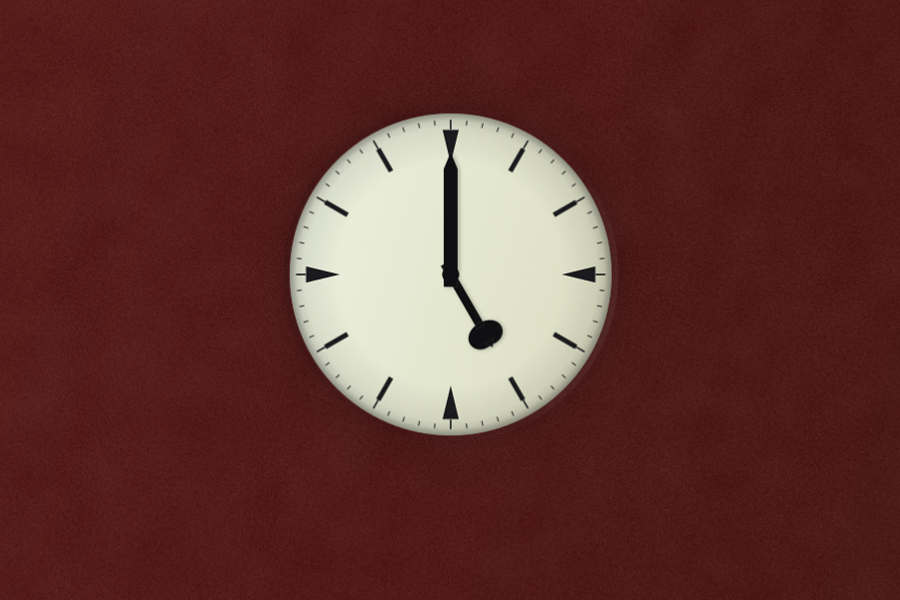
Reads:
h=5 m=0
